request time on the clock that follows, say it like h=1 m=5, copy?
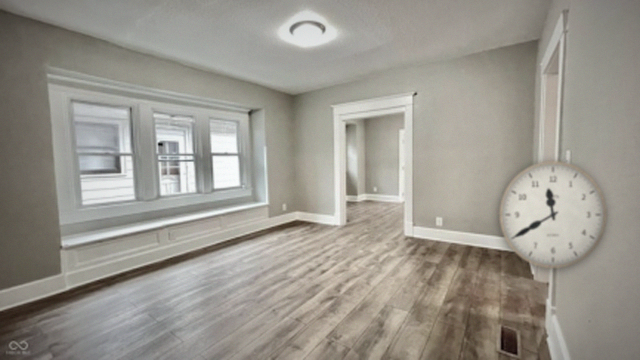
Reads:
h=11 m=40
